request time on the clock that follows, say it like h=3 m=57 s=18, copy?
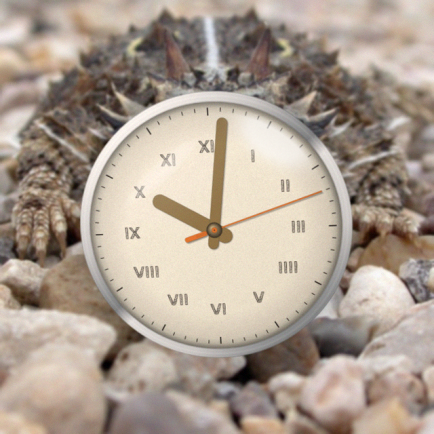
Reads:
h=10 m=1 s=12
